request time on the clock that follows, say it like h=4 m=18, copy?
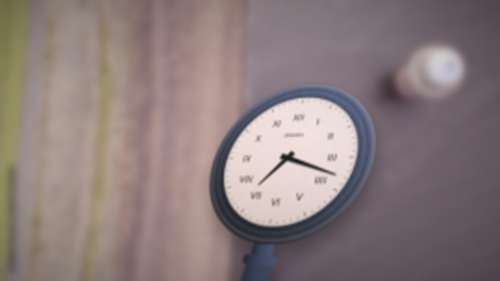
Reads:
h=7 m=18
